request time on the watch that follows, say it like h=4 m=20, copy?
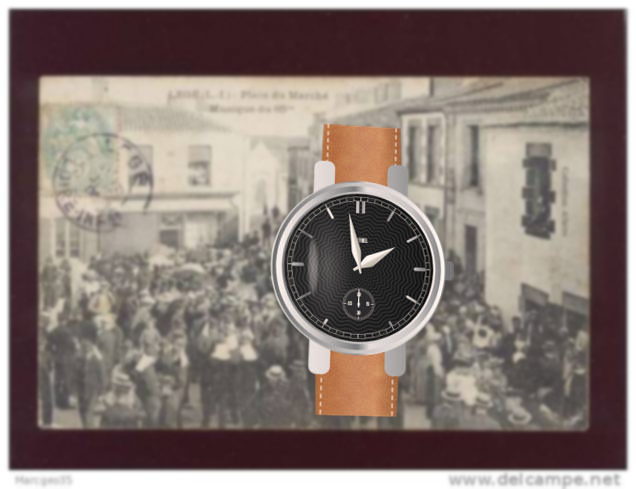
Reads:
h=1 m=58
